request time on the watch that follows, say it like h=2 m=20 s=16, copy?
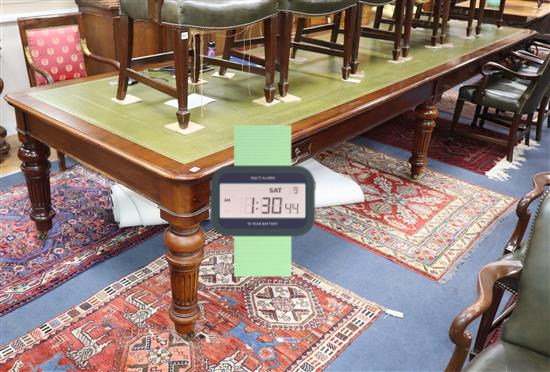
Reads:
h=1 m=30 s=44
